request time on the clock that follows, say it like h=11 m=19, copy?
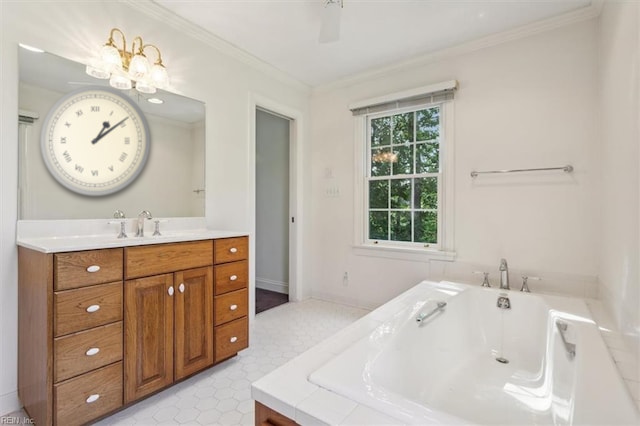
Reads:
h=1 m=9
